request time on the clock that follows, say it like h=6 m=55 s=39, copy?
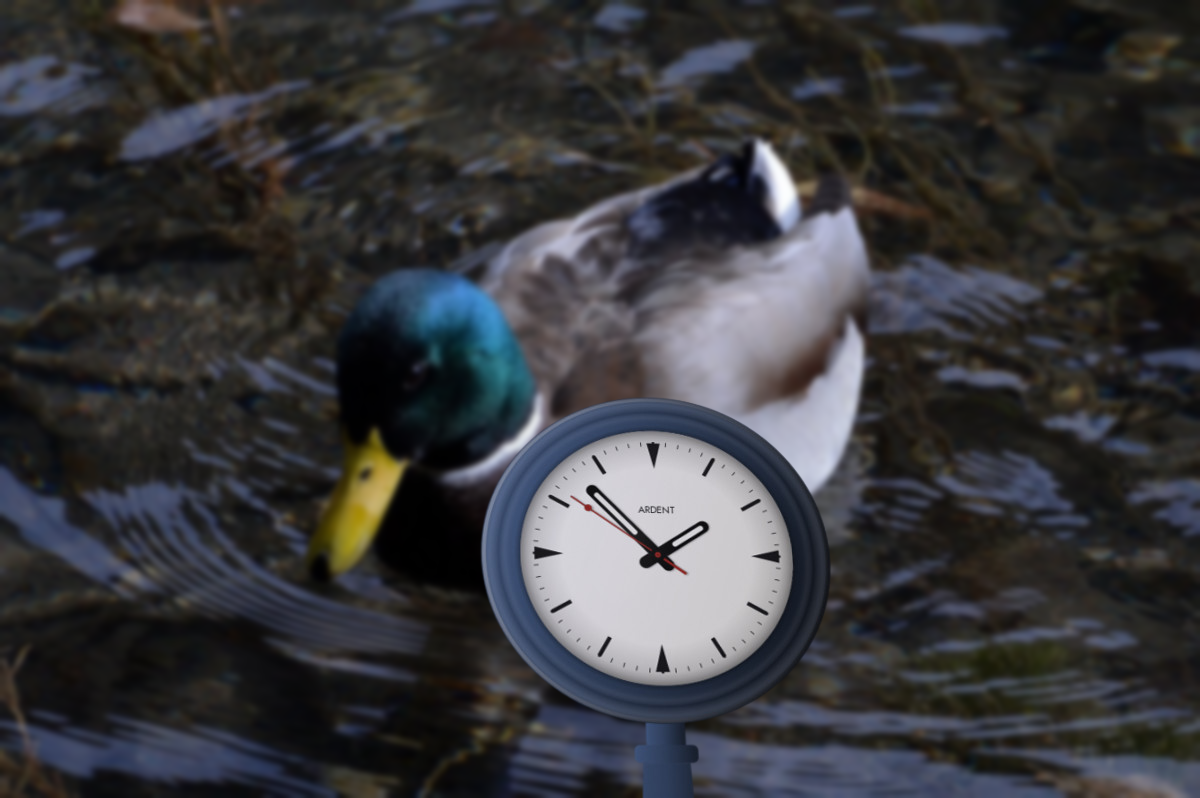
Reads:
h=1 m=52 s=51
